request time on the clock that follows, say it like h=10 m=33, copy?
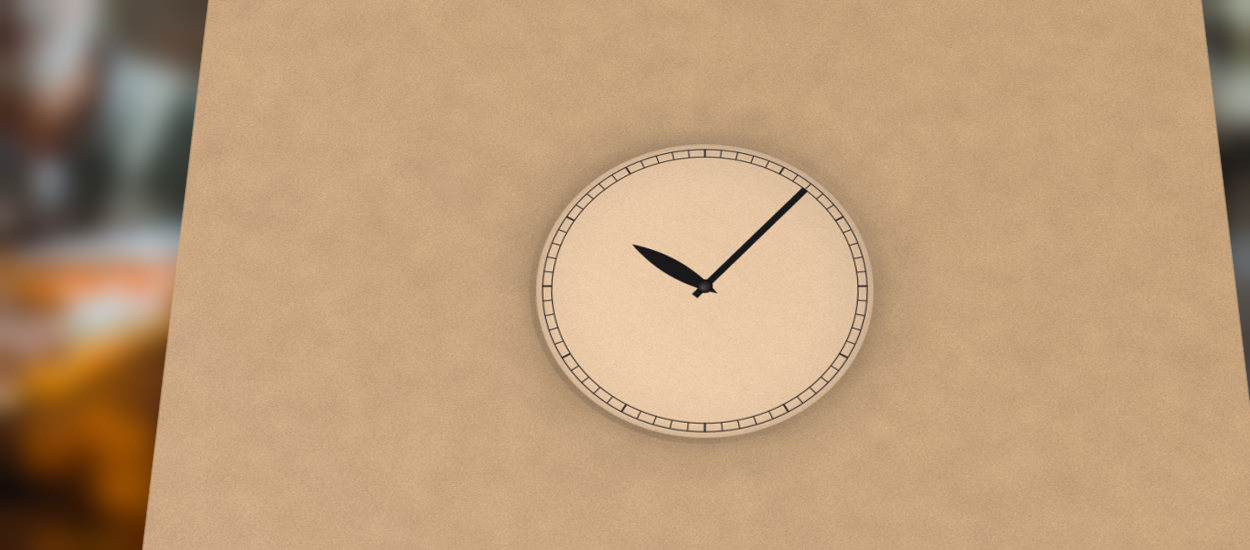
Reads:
h=10 m=7
